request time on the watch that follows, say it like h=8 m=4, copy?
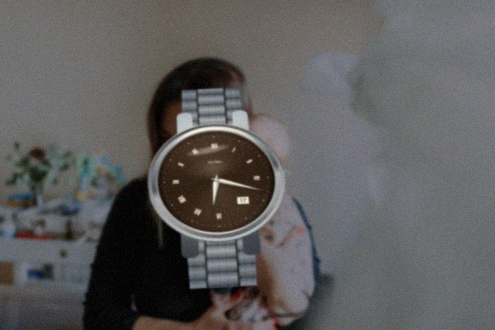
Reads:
h=6 m=18
